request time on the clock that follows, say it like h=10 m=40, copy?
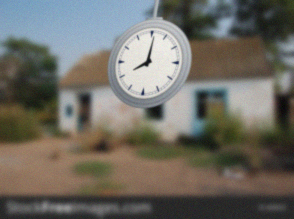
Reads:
h=8 m=1
